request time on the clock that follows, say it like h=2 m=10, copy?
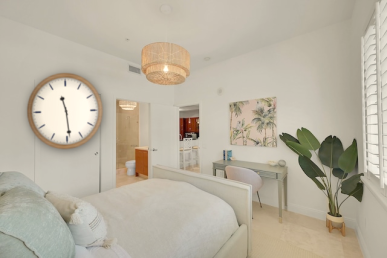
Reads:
h=11 m=29
